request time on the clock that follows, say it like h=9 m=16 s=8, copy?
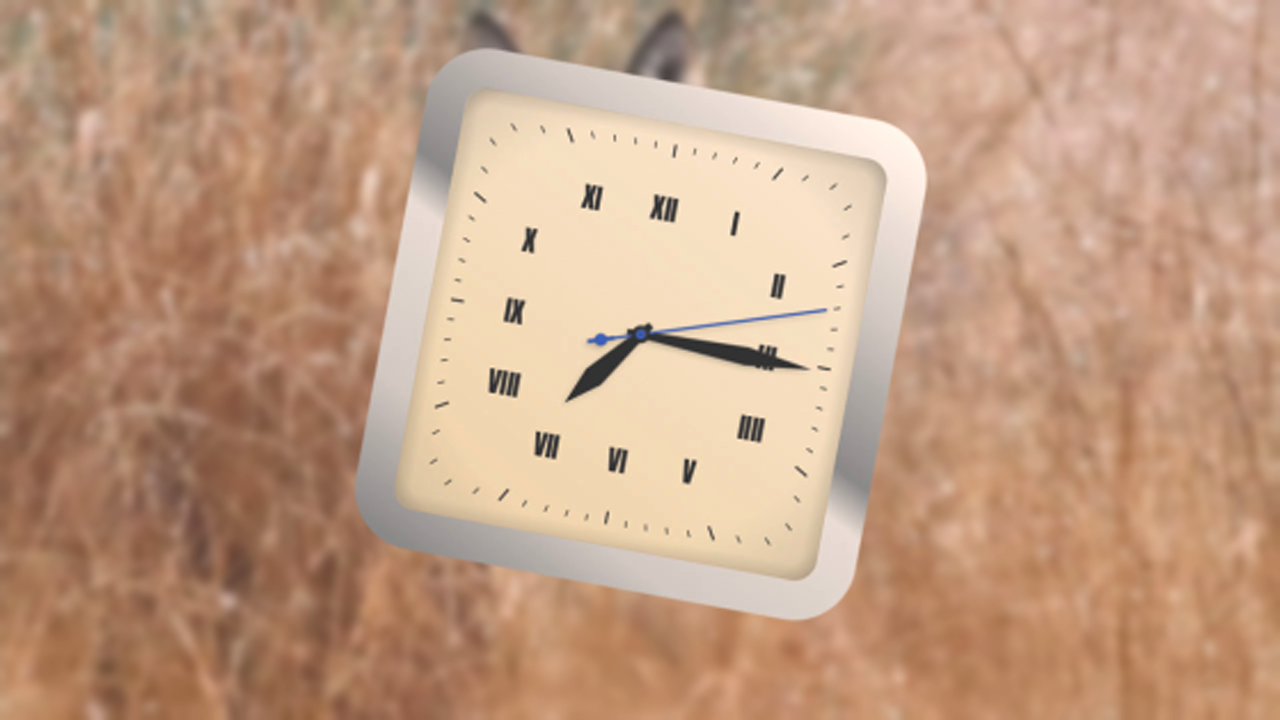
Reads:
h=7 m=15 s=12
